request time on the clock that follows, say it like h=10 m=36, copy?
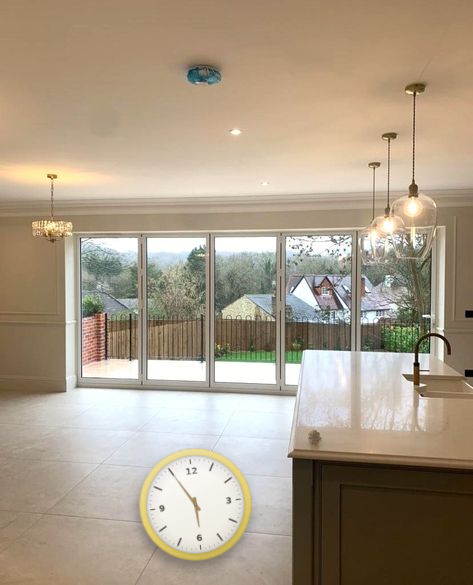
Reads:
h=5 m=55
